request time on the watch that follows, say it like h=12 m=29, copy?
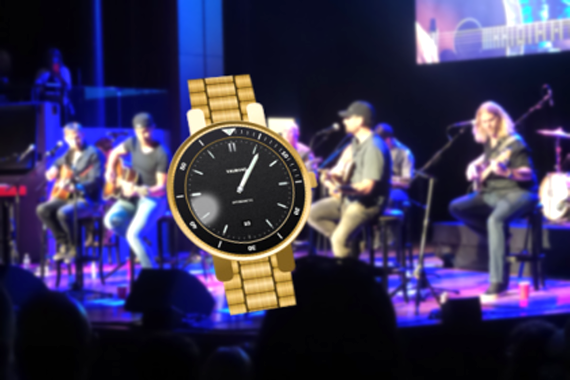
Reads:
h=1 m=6
